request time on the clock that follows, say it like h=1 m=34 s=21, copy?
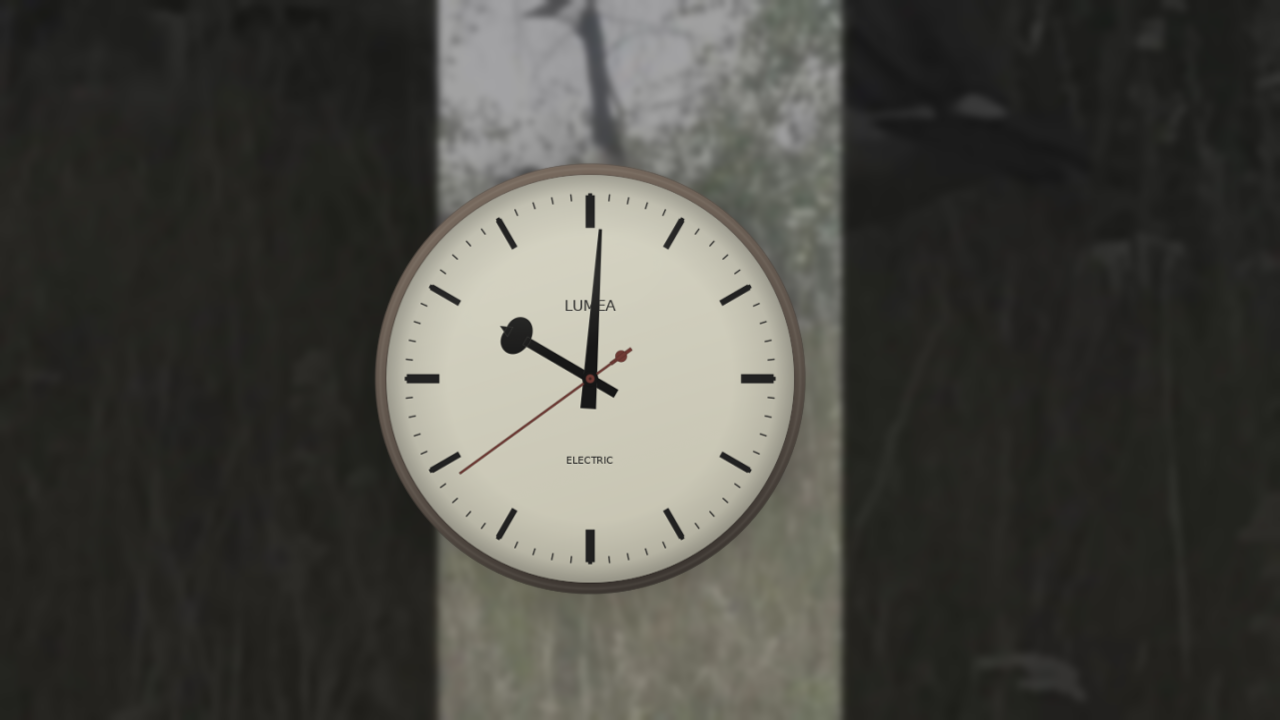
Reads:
h=10 m=0 s=39
